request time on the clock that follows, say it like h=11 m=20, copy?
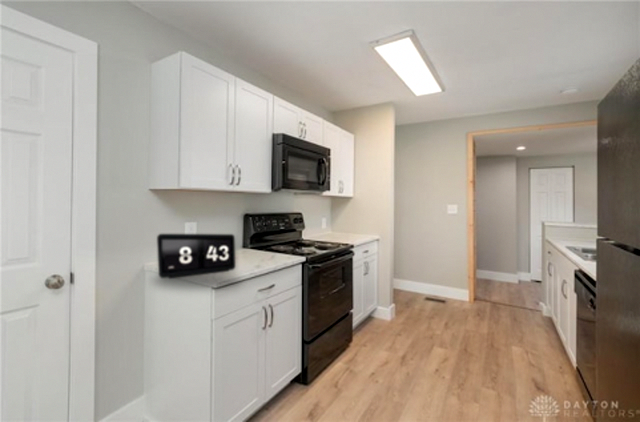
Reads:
h=8 m=43
